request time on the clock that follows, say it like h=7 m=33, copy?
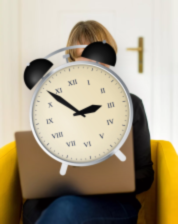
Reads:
h=2 m=53
